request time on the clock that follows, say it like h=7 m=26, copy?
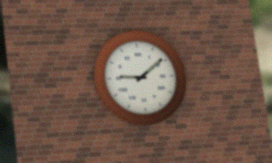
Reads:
h=9 m=9
